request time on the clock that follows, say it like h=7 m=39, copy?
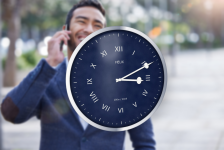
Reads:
h=3 m=11
